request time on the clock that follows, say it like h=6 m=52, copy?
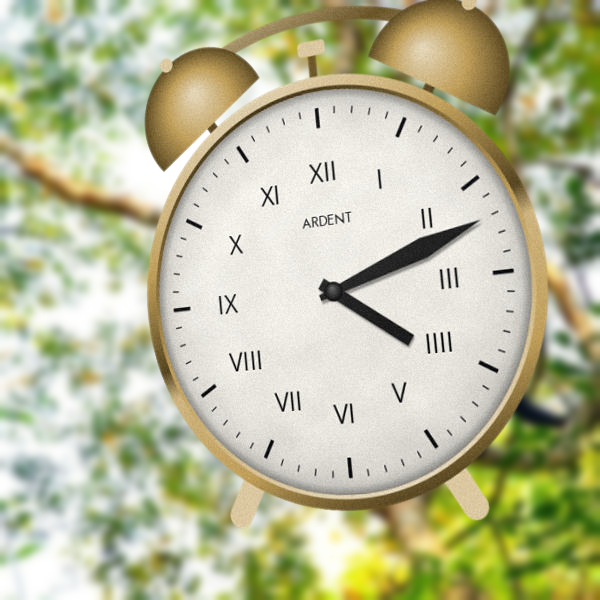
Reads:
h=4 m=12
